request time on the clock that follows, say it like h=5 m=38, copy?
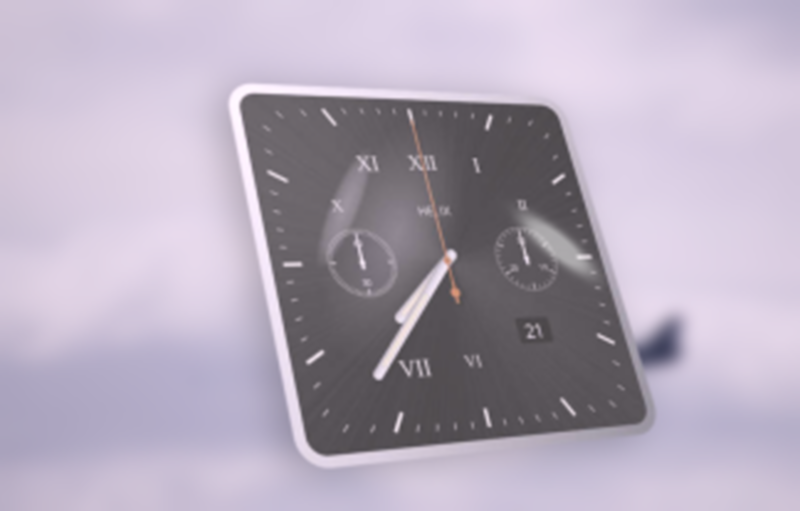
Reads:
h=7 m=37
